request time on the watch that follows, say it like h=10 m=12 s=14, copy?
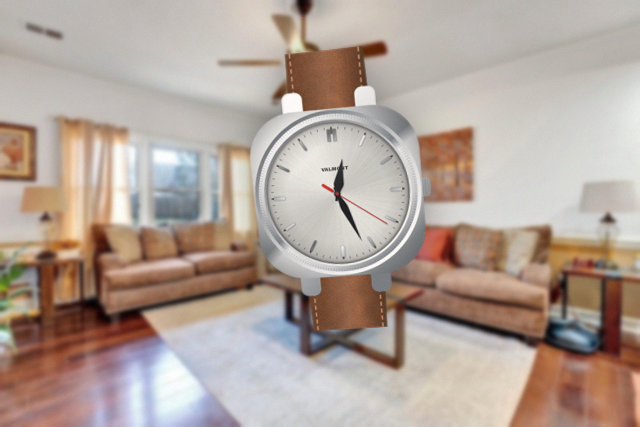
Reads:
h=12 m=26 s=21
